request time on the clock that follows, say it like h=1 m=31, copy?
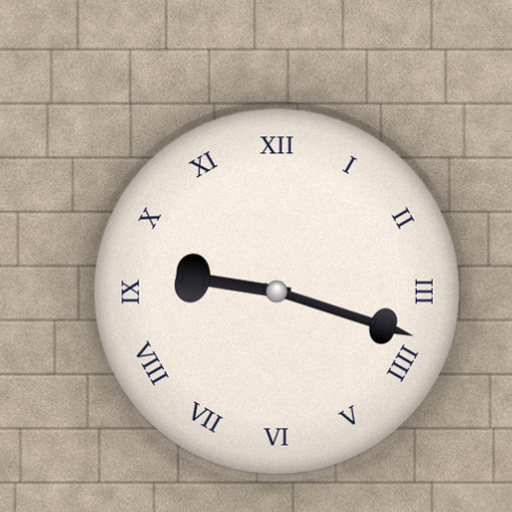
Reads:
h=9 m=18
